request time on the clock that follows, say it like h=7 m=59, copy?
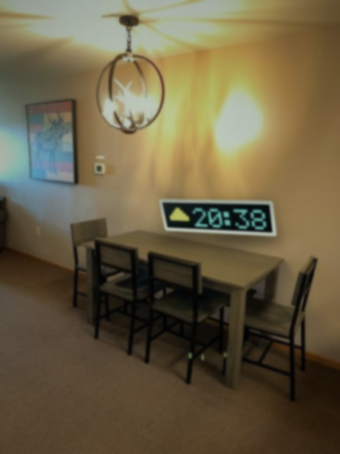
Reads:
h=20 m=38
